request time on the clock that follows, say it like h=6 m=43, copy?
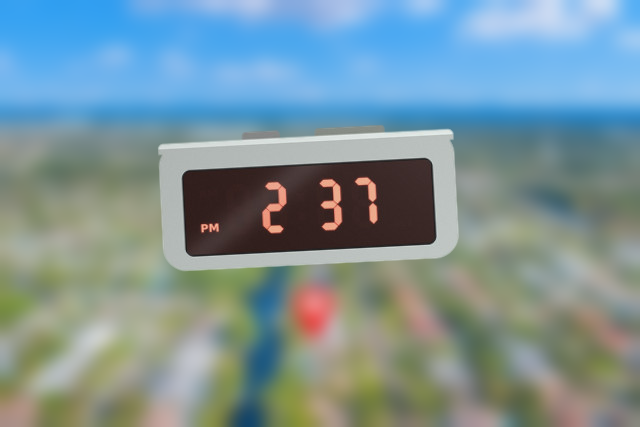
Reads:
h=2 m=37
